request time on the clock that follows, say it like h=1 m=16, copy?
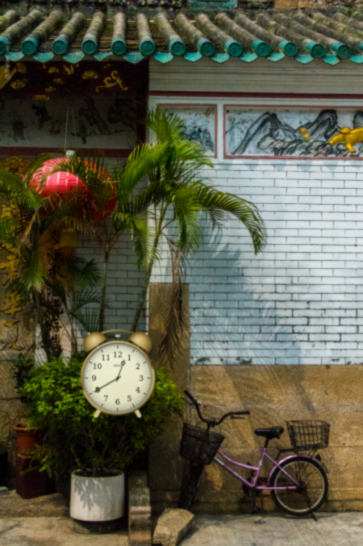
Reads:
h=12 m=40
